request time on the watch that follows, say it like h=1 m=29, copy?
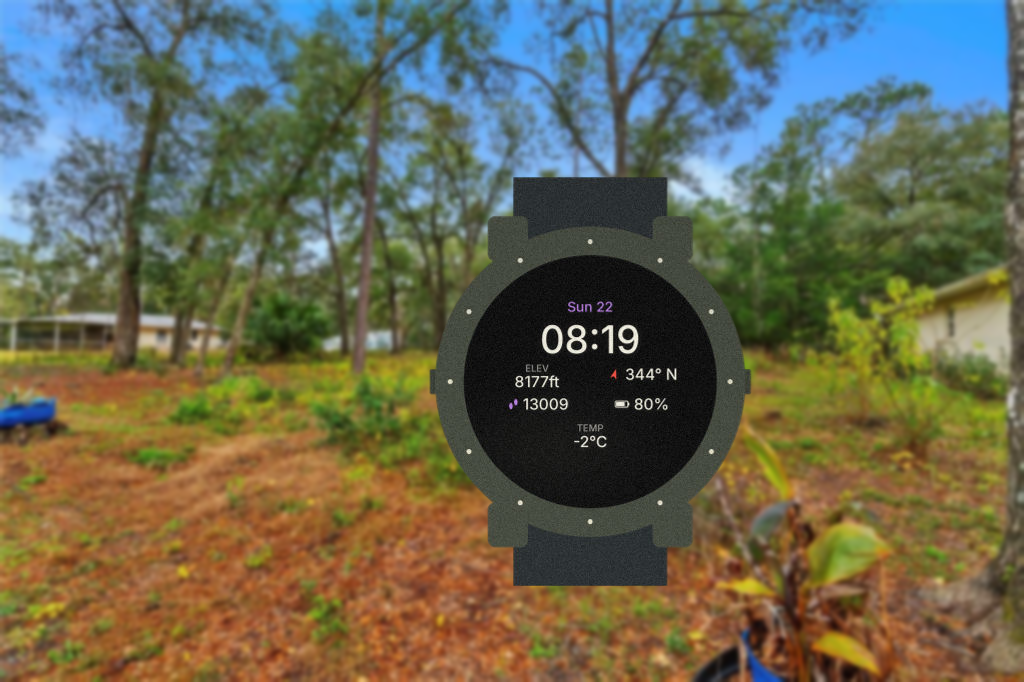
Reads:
h=8 m=19
